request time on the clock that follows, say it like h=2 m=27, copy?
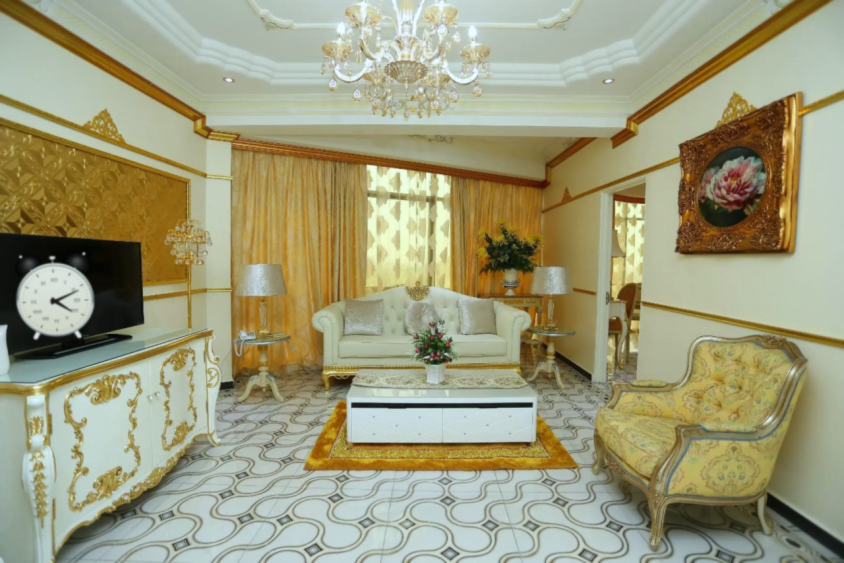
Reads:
h=4 m=11
